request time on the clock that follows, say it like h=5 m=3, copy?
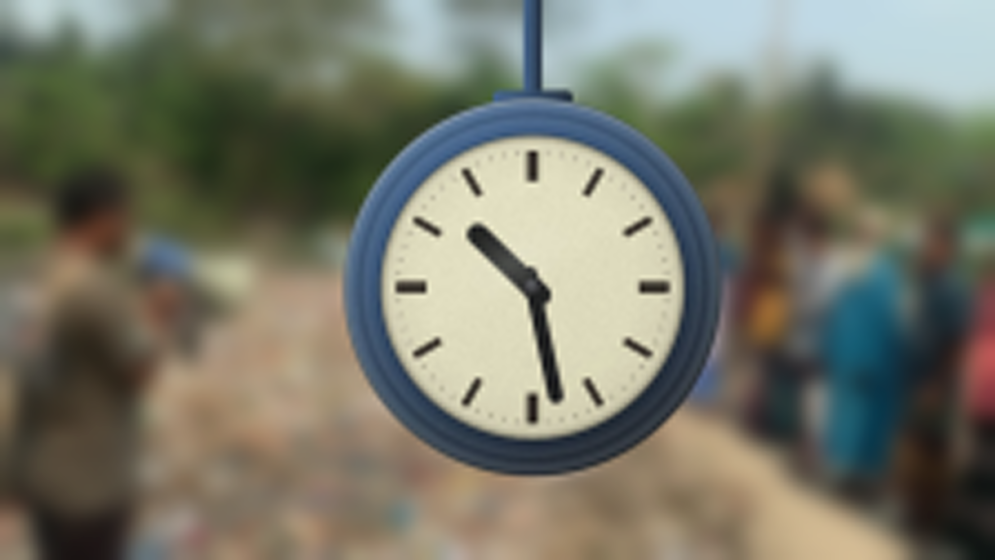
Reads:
h=10 m=28
